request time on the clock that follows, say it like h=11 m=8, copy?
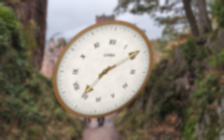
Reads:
h=7 m=9
